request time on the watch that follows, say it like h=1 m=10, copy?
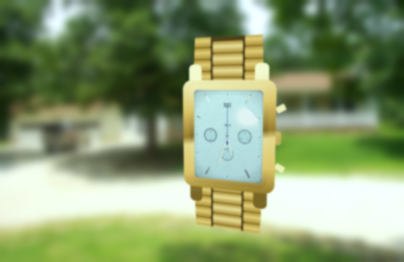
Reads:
h=5 m=33
